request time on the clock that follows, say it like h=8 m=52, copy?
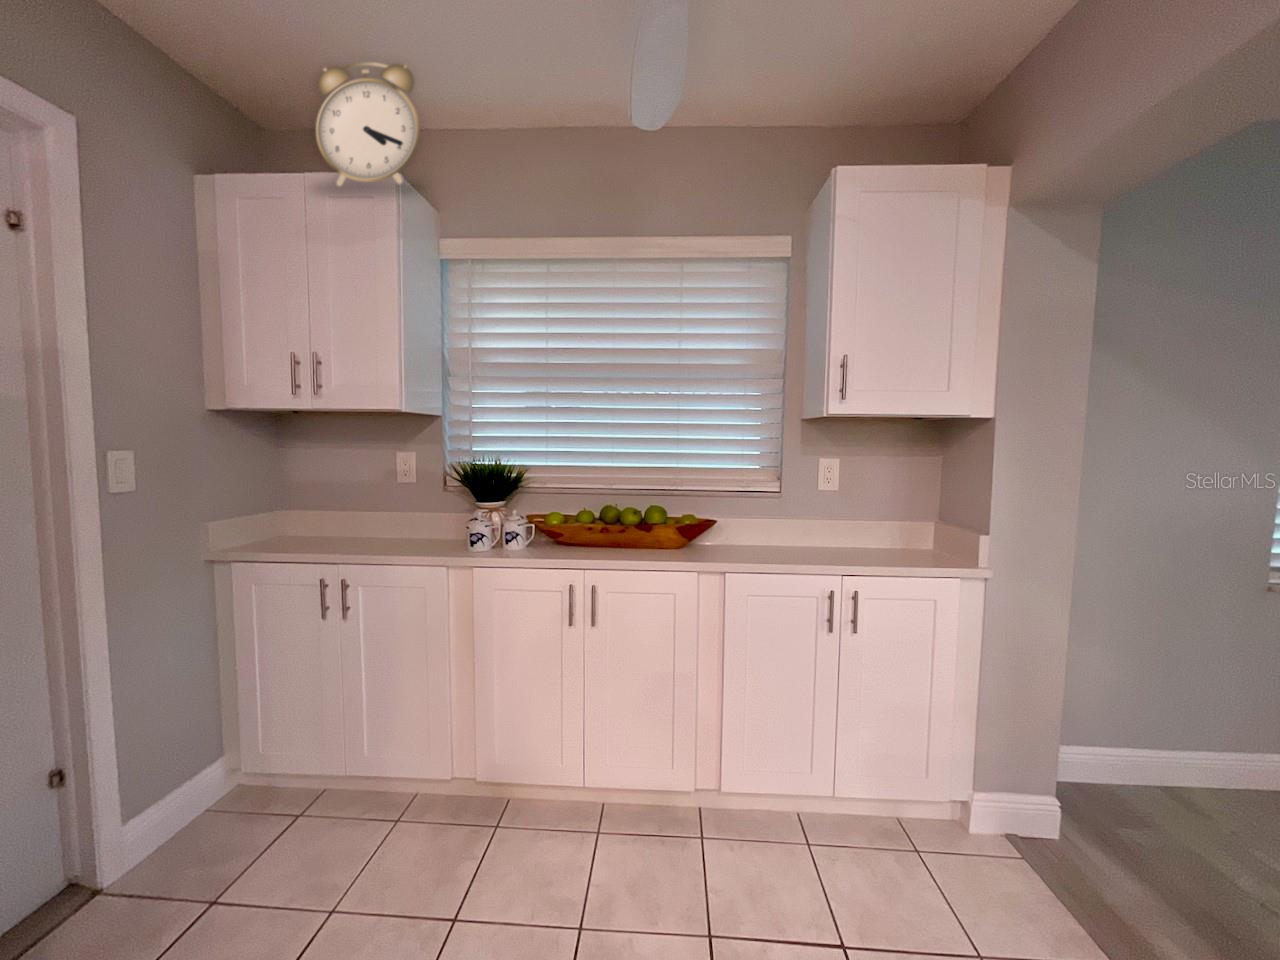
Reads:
h=4 m=19
